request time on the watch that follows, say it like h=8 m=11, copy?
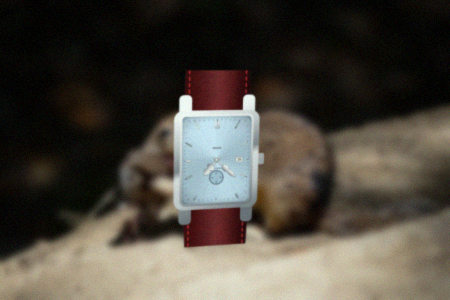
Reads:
h=7 m=22
